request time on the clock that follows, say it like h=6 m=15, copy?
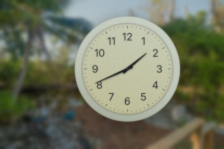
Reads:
h=1 m=41
